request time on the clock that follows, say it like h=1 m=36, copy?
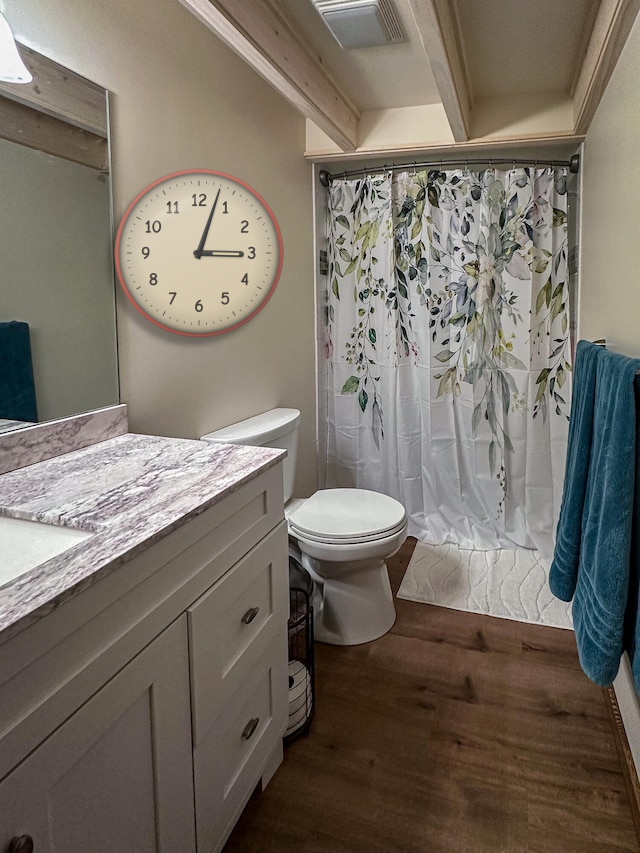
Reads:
h=3 m=3
